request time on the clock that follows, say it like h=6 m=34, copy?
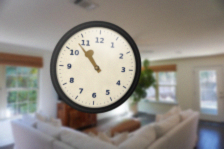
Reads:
h=10 m=53
